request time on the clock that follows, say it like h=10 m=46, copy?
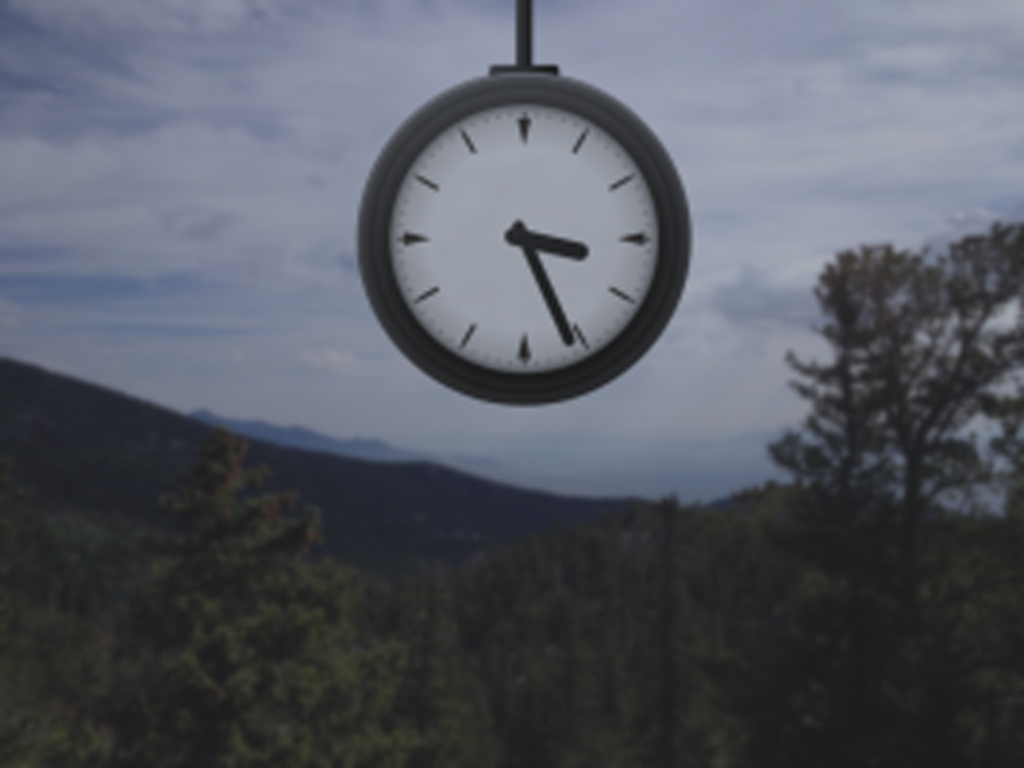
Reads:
h=3 m=26
